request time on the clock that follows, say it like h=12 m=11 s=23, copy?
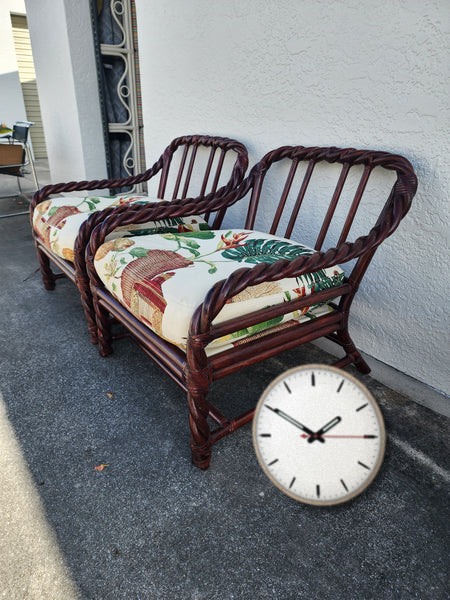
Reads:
h=1 m=50 s=15
